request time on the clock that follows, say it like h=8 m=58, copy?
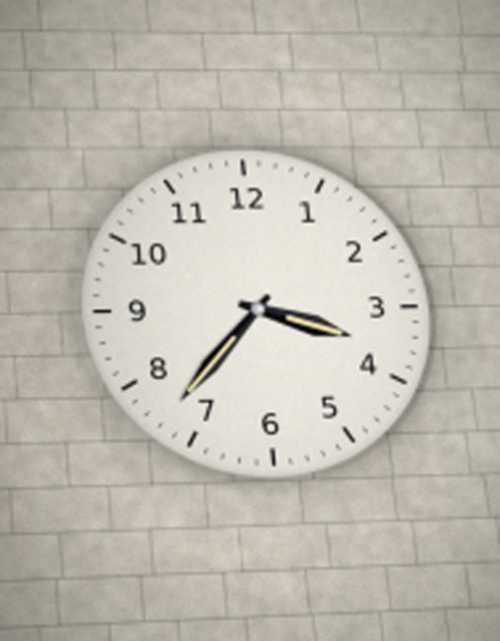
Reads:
h=3 m=37
